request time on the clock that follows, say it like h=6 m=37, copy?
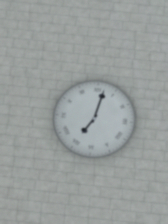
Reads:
h=7 m=2
